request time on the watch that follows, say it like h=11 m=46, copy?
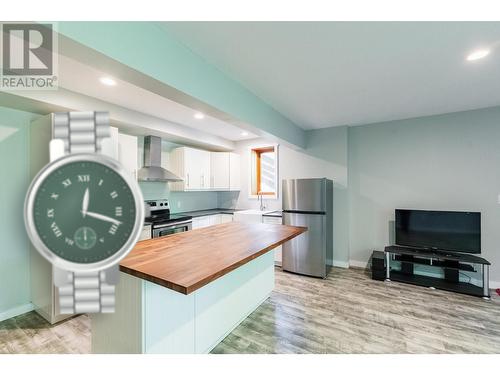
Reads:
h=12 m=18
